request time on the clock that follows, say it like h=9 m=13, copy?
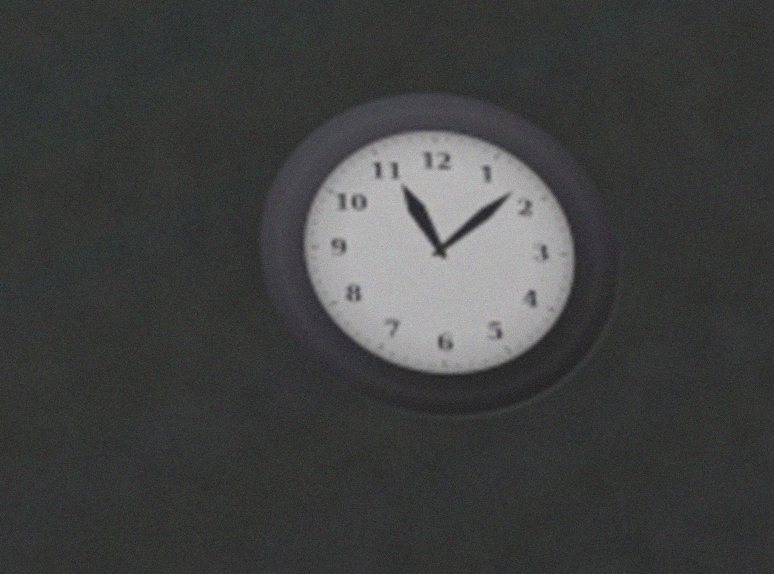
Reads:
h=11 m=8
